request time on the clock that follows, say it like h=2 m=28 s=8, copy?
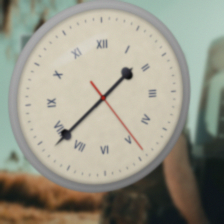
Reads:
h=1 m=38 s=24
